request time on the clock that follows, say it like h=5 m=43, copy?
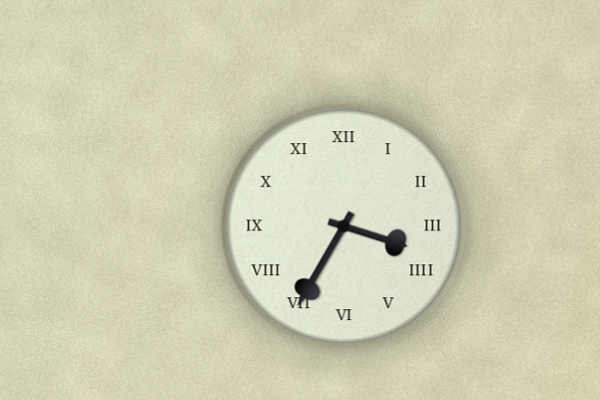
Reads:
h=3 m=35
